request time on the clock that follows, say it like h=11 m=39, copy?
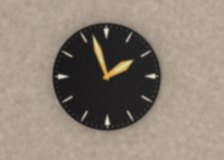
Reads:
h=1 m=57
